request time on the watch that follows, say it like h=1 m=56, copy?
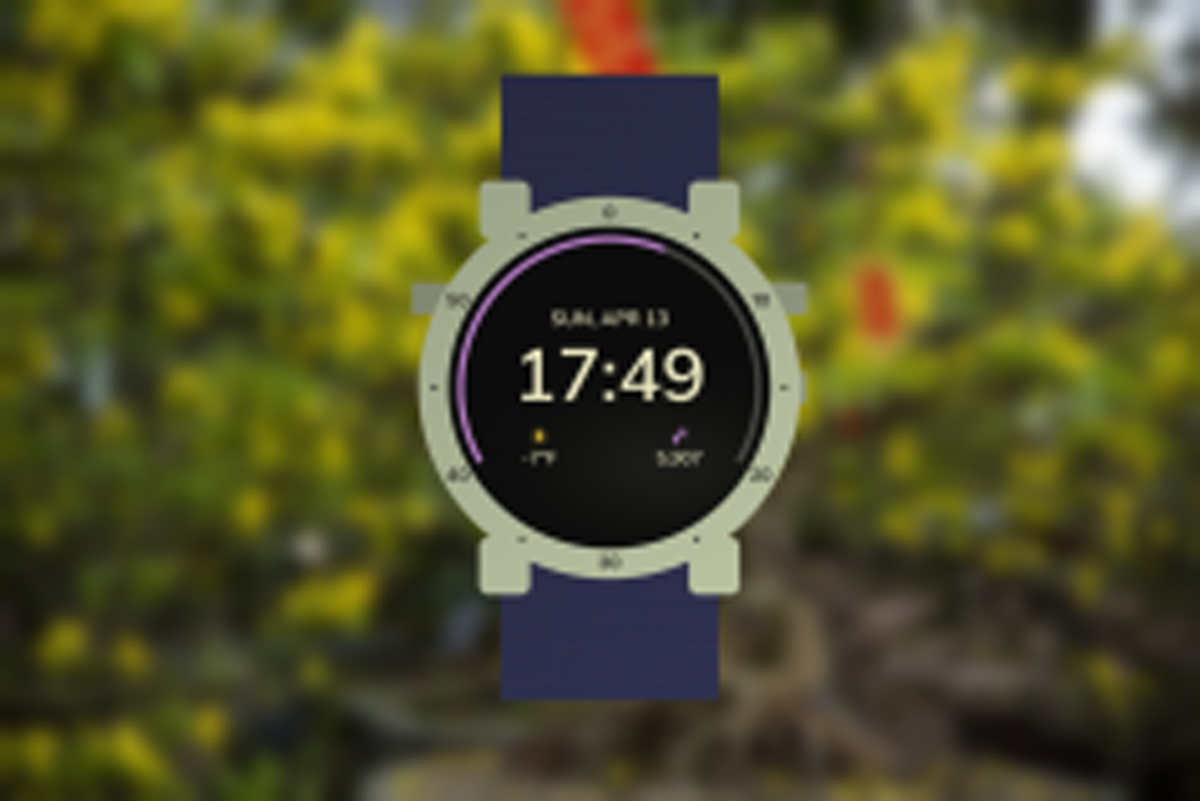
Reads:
h=17 m=49
